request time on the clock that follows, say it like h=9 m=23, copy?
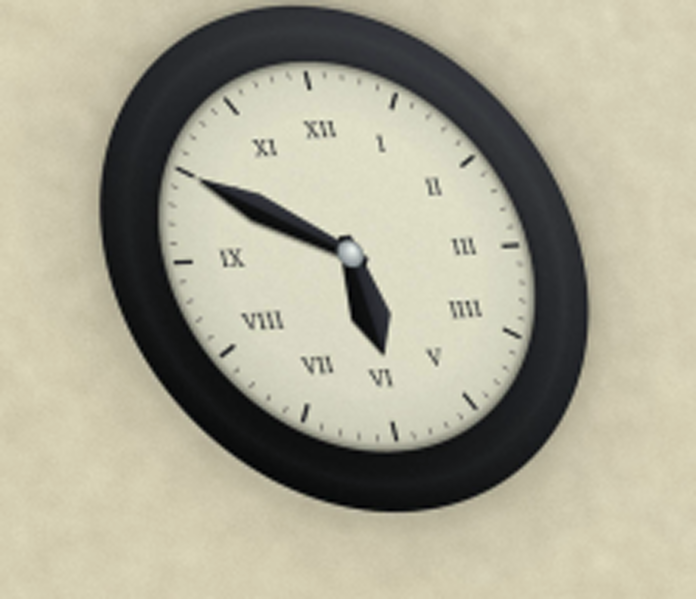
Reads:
h=5 m=50
